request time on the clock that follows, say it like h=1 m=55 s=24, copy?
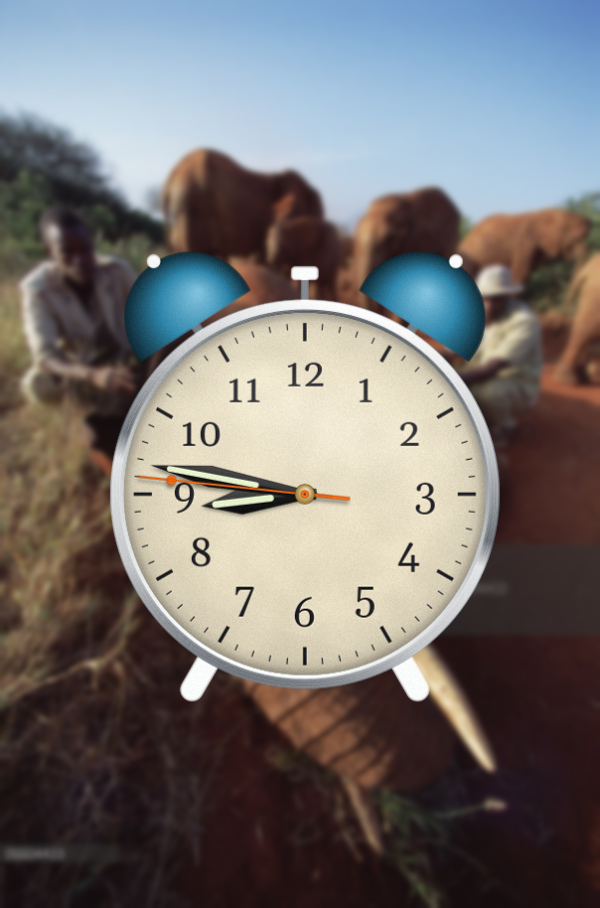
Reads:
h=8 m=46 s=46
